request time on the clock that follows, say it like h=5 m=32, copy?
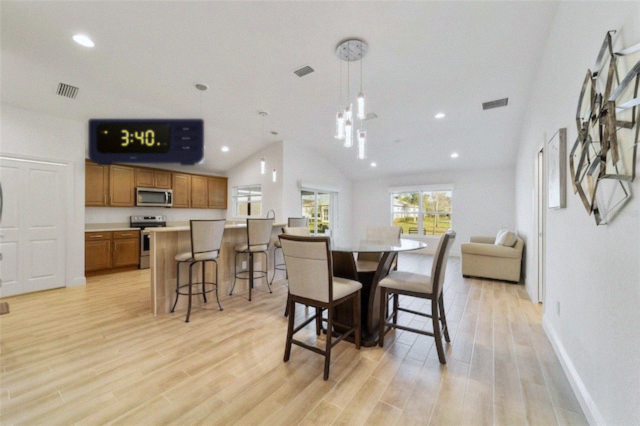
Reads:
h=3 m=40
